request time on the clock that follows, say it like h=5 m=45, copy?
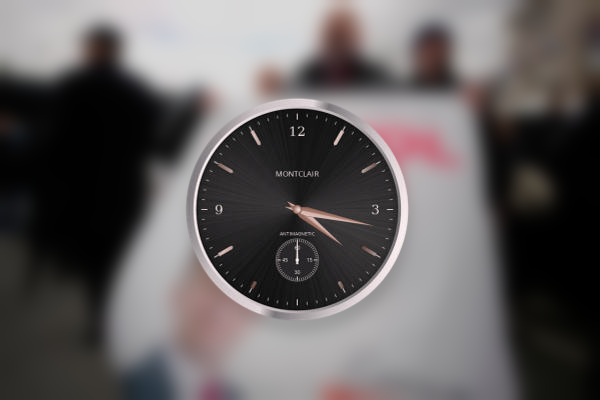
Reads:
h=4 m=17
